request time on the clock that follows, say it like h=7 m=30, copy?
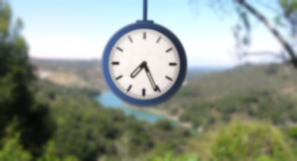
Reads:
h=7 m=26
